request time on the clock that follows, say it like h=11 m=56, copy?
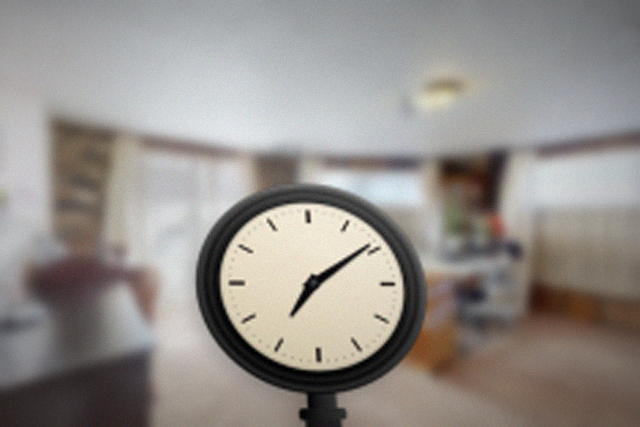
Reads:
h=7 m=9
